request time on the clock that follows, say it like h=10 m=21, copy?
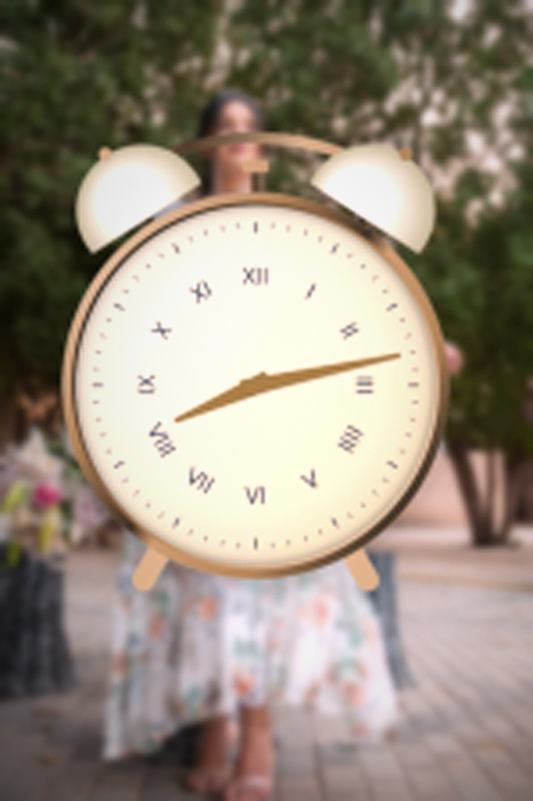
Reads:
h=8 m=13
